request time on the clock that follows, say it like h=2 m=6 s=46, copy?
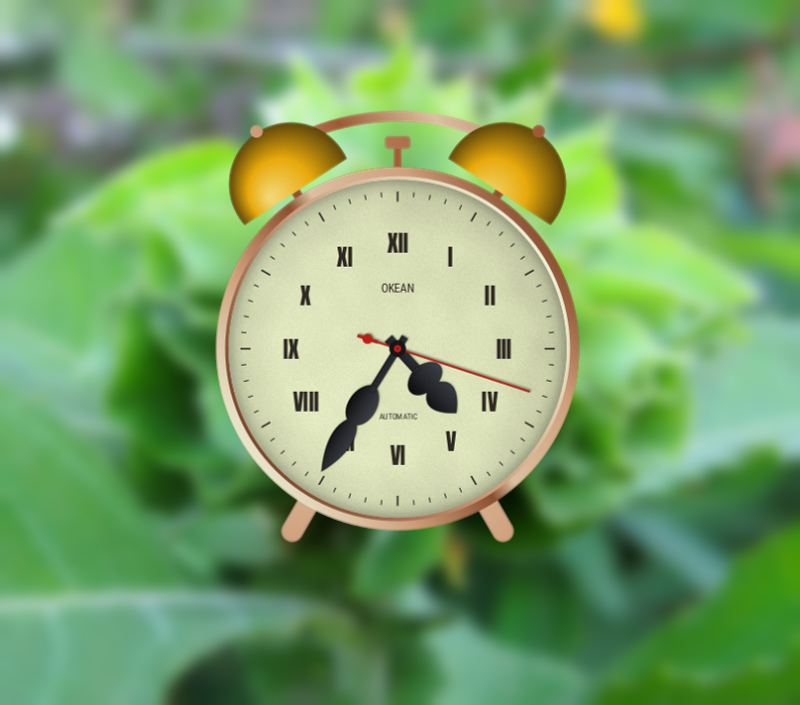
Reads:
h=4 m=35 s=18
